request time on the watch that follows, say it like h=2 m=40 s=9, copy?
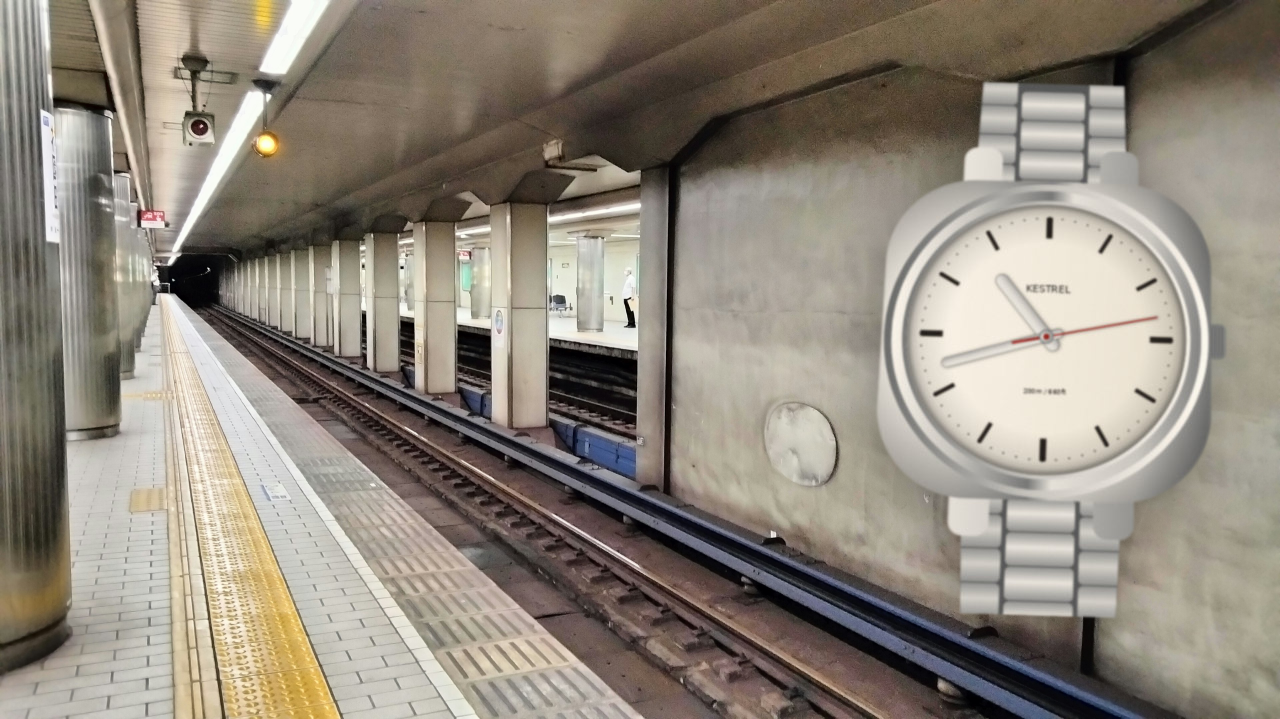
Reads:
h=10 m=42 s=13
